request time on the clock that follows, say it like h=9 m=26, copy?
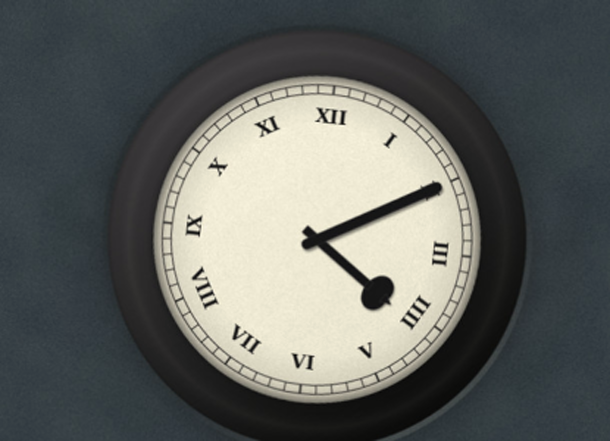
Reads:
h=4 m=10
